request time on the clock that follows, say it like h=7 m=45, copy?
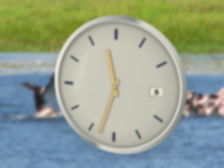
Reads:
h=11 m=33
